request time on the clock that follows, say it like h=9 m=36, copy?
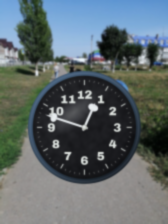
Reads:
h=12 m=48
